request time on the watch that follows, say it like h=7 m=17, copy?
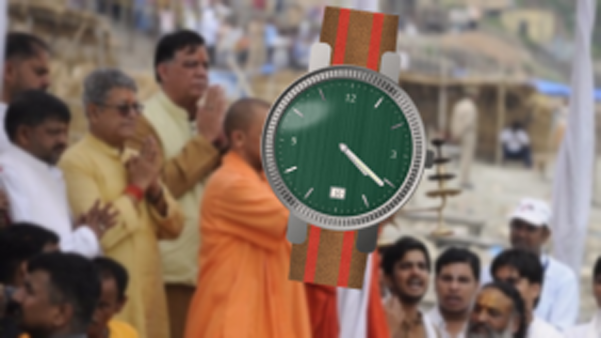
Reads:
h=4 m=21
